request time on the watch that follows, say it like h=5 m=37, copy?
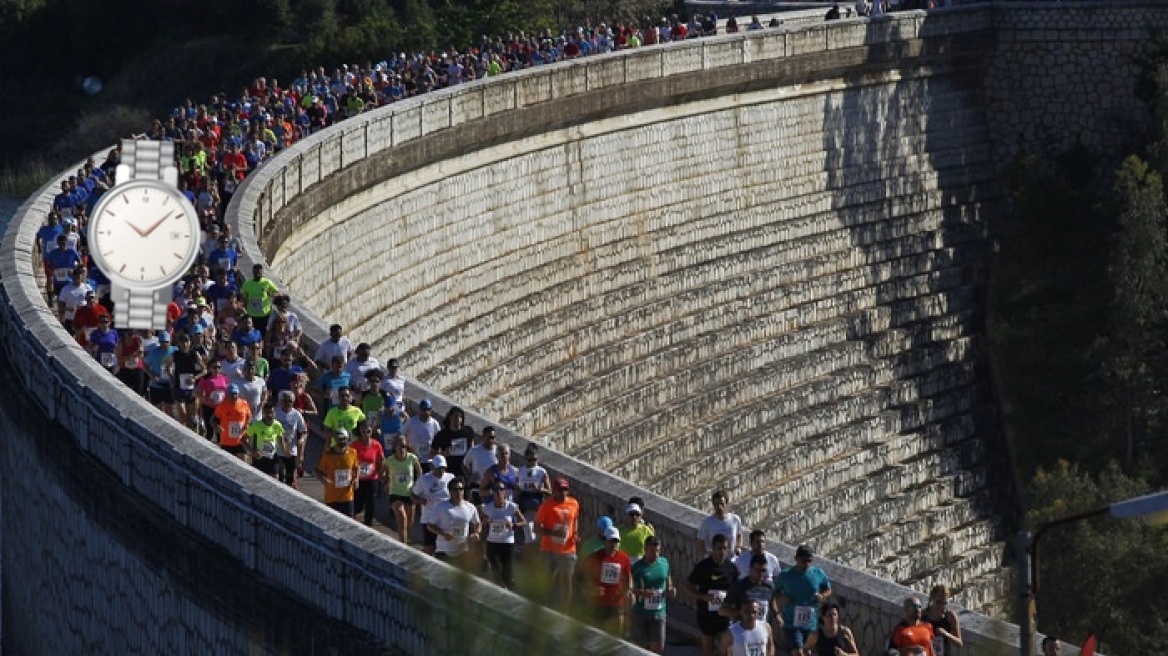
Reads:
h=10 m=8
